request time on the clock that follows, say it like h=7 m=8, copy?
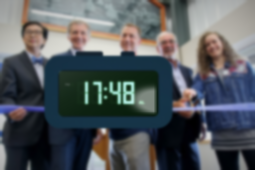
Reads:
h=17 m=48
